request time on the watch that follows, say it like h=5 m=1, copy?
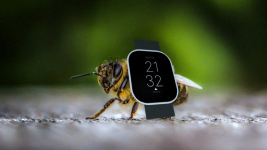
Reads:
h=21 m=32
